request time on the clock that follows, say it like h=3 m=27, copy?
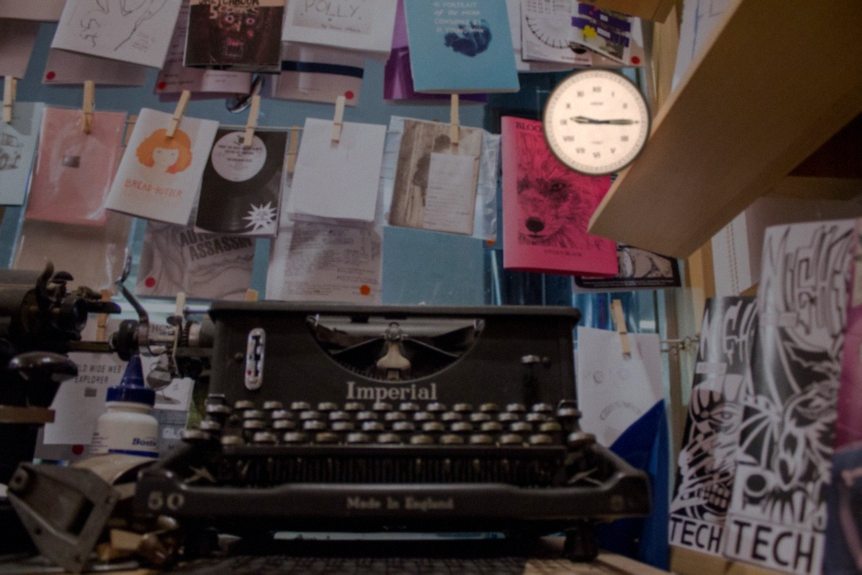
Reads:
h=9 m=15
